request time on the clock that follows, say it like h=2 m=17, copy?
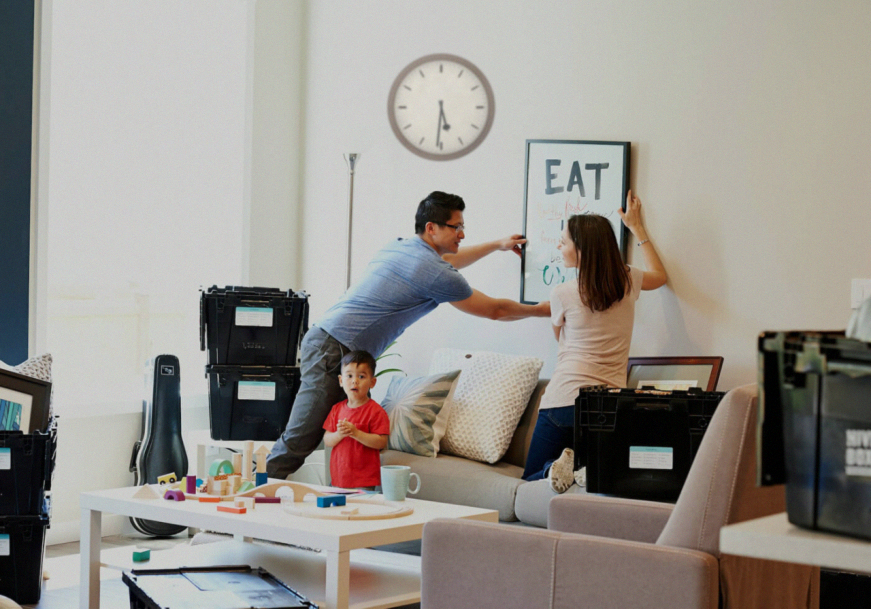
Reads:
h=5 m=31
